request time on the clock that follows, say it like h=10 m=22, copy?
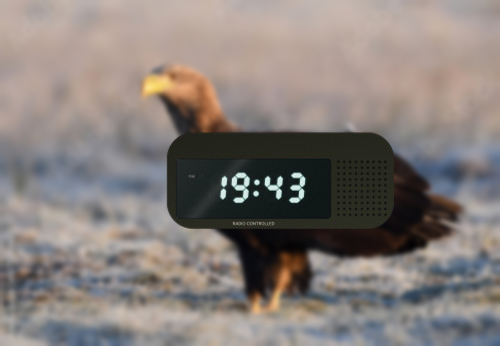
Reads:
h=19 m=43
